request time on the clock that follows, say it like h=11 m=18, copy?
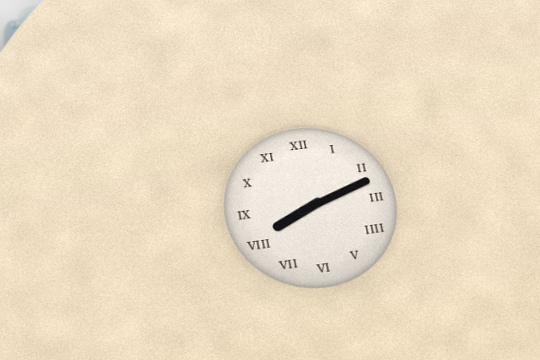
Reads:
h=8 m=12
